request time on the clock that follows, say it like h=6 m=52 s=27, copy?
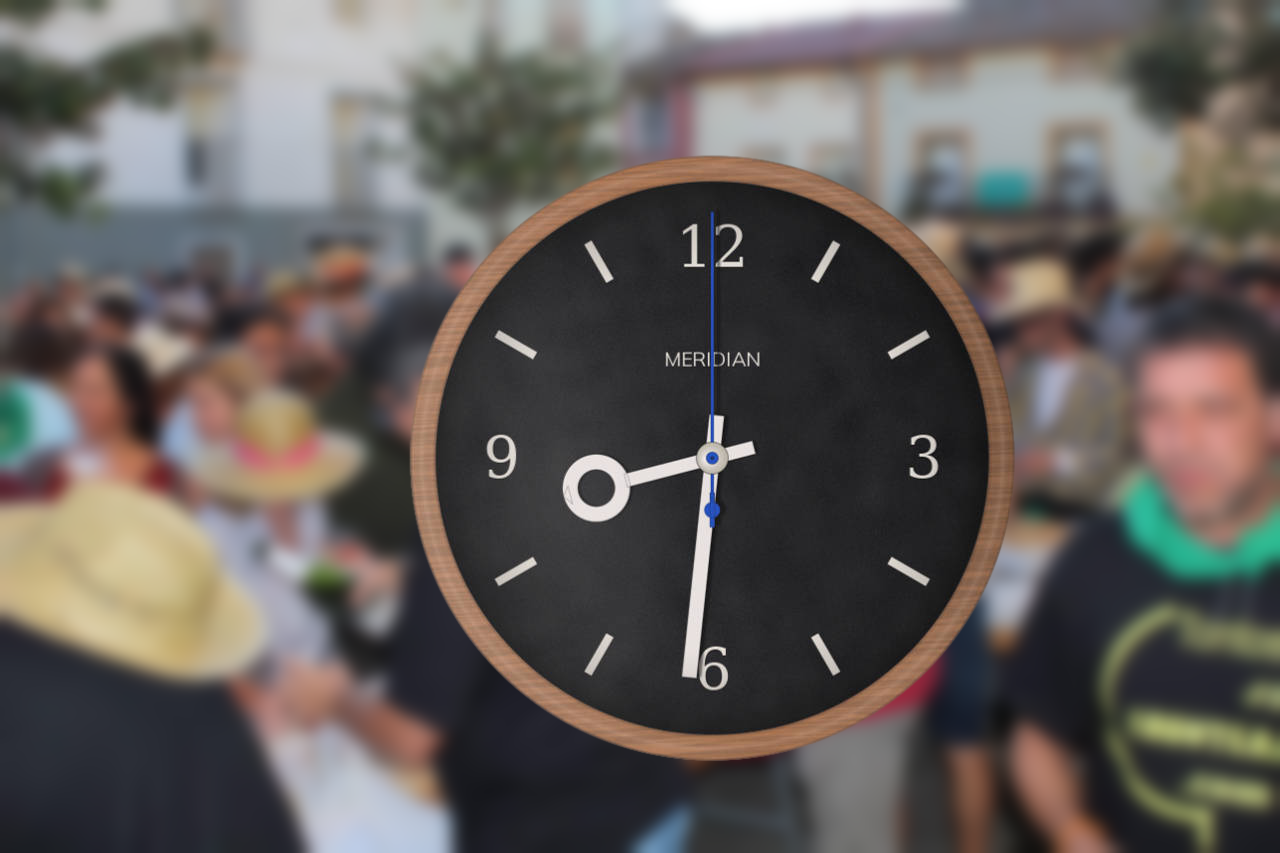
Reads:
h=8 m=31 s=0
